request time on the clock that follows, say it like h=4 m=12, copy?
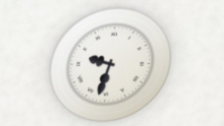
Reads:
h=9 m=32
